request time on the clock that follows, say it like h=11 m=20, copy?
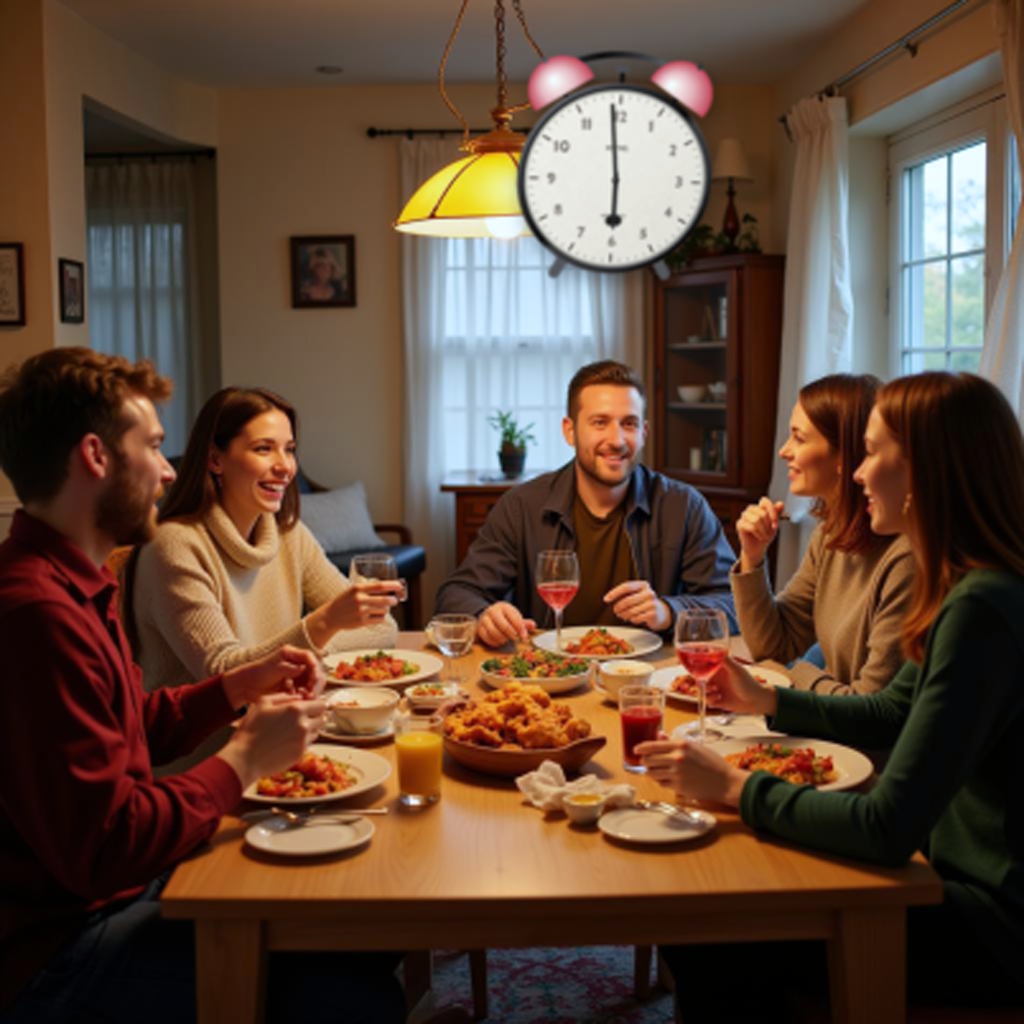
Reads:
h=5 m=59
